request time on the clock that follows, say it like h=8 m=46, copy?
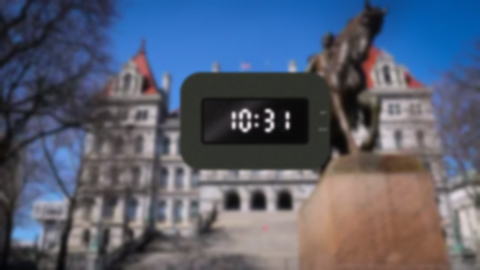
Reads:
h=10 m=31
